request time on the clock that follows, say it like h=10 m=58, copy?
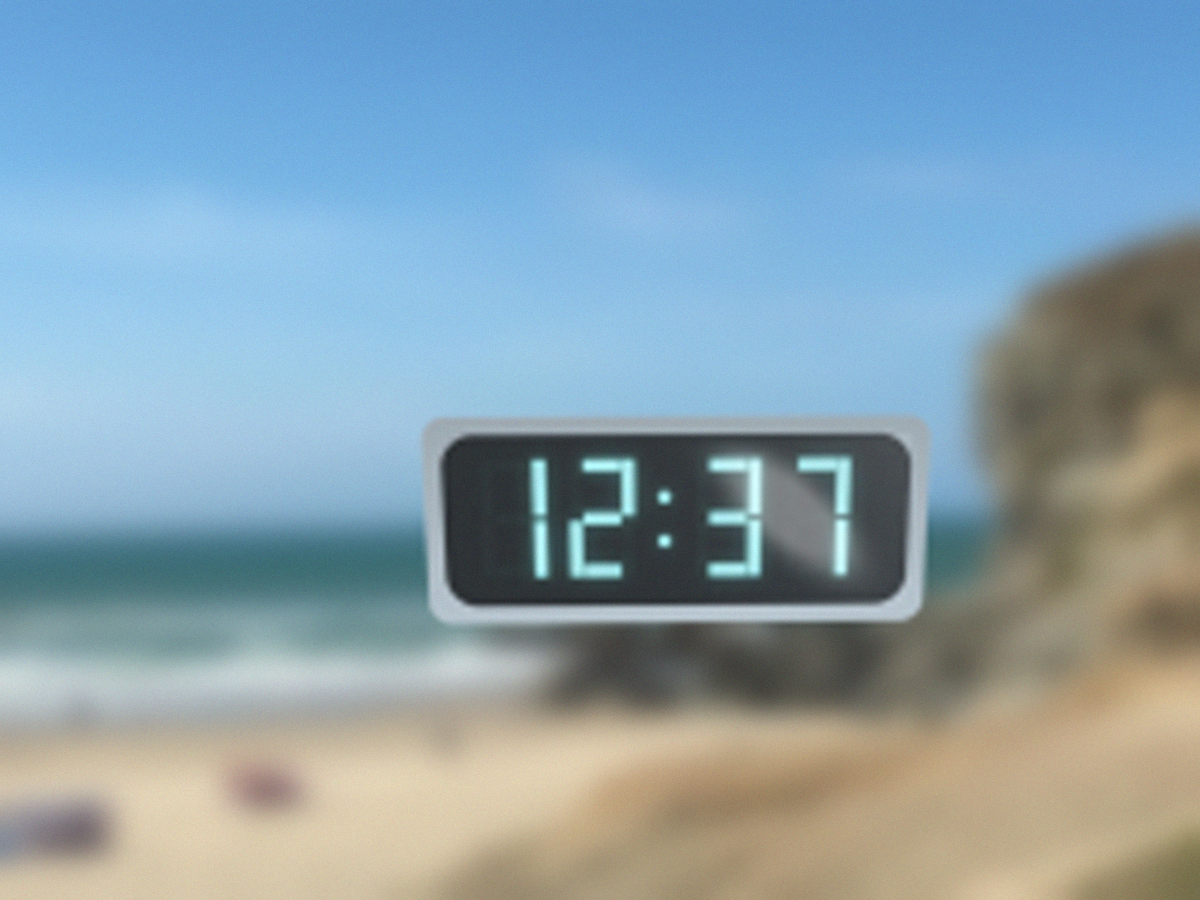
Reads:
h=12 m=37
